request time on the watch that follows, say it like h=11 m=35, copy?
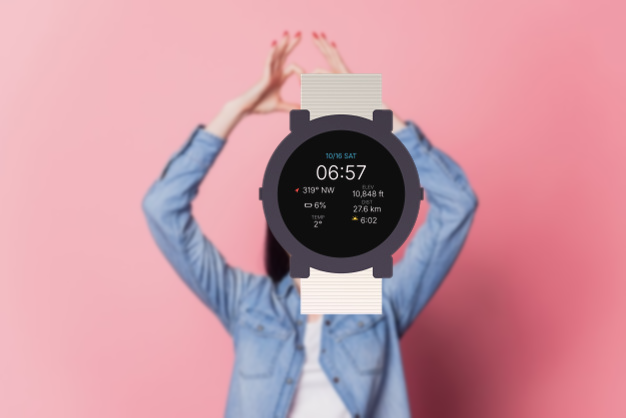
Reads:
h=6 m=57
